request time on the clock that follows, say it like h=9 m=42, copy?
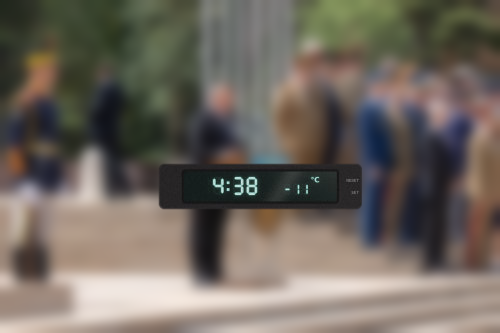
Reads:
h=4 m=38
